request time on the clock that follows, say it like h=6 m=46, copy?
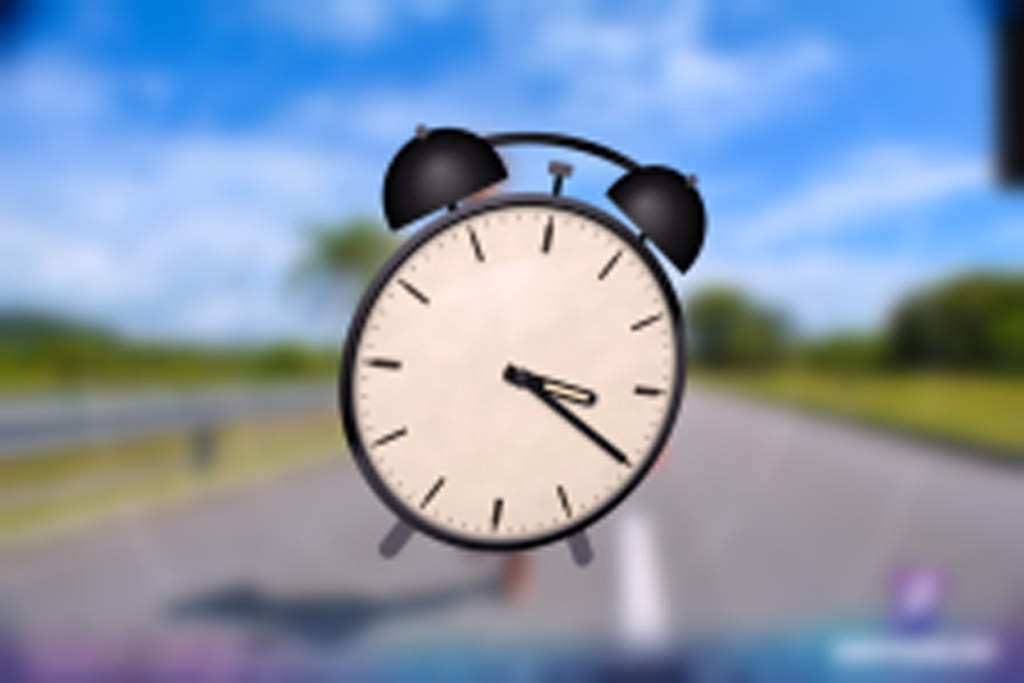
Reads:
h=3 m=20
